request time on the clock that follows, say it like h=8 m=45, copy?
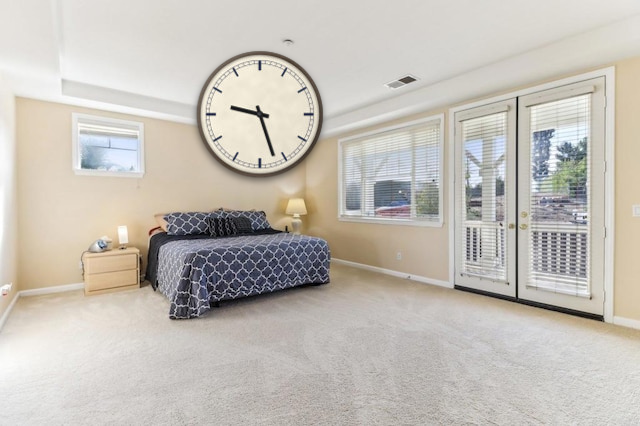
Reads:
h=9 m=27
